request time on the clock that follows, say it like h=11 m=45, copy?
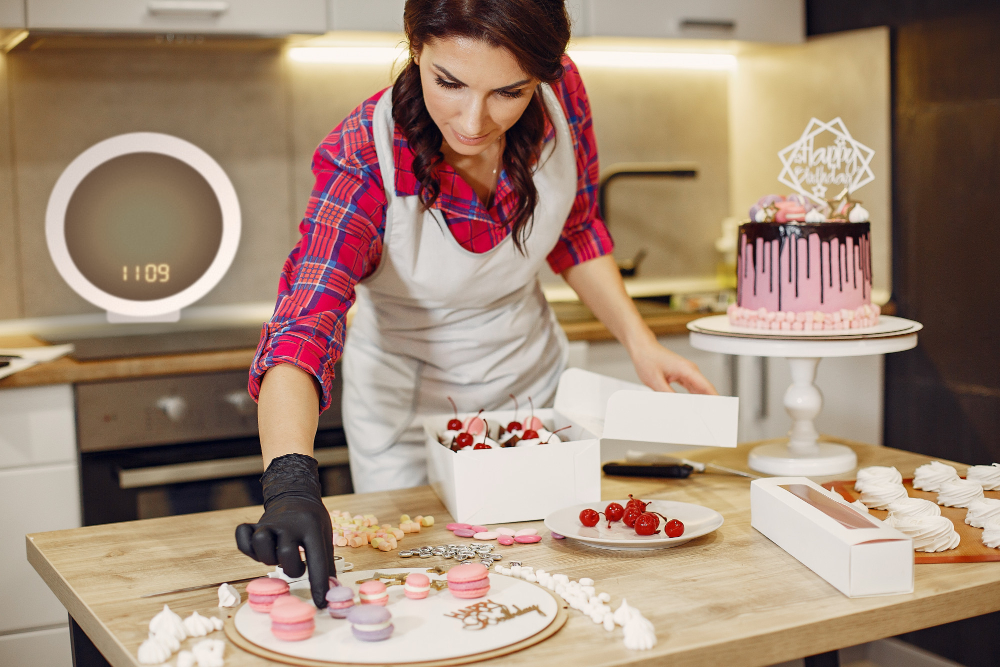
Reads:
h=11 m=9
